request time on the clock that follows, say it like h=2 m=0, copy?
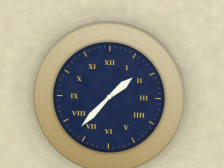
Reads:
h=1 m=37
